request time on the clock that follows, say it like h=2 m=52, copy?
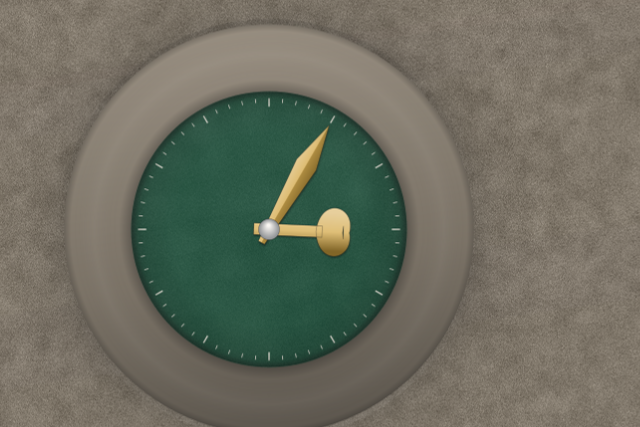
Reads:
h=3 m=5
